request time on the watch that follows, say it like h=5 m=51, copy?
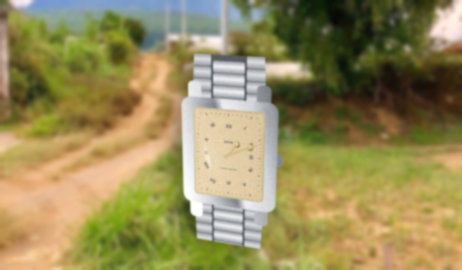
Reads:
h=1 m=11
